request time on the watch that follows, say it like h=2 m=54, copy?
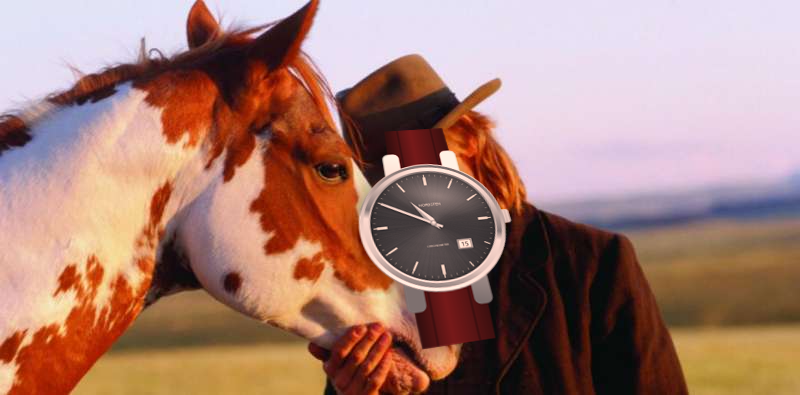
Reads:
h=10 m=50
